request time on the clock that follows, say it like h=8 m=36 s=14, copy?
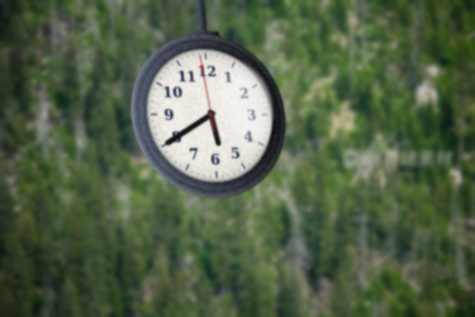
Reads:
h=5 m=39 s=59
